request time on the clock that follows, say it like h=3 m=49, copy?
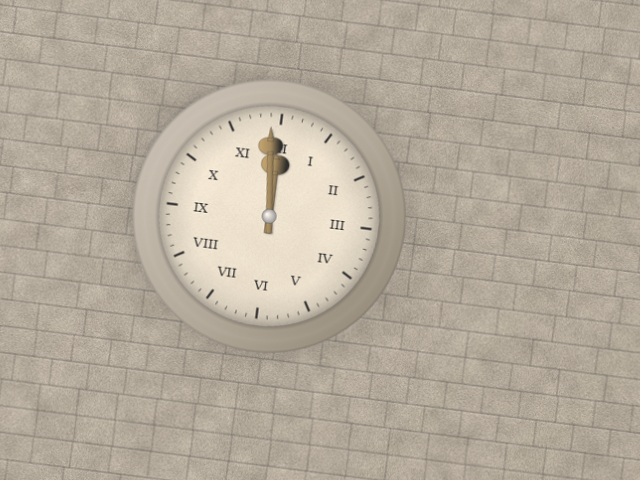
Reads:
h=11 m=59
